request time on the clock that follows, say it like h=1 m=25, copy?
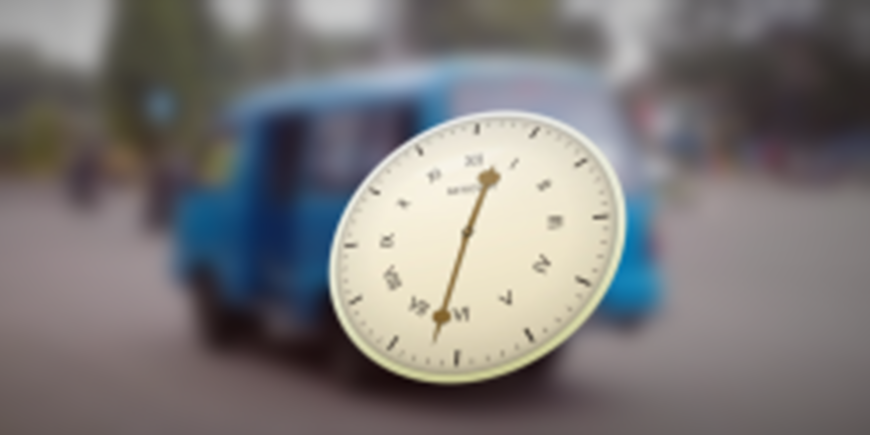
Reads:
h=12 m=32
